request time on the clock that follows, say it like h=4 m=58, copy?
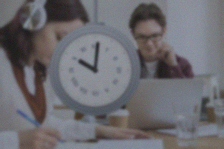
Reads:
h=10 m=1
